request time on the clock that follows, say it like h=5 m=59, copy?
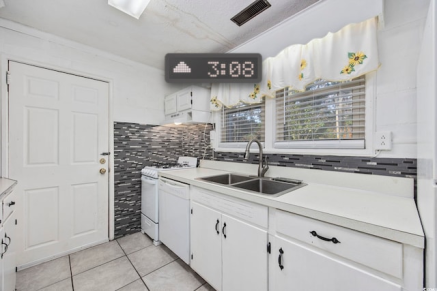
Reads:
h=3 m=8
